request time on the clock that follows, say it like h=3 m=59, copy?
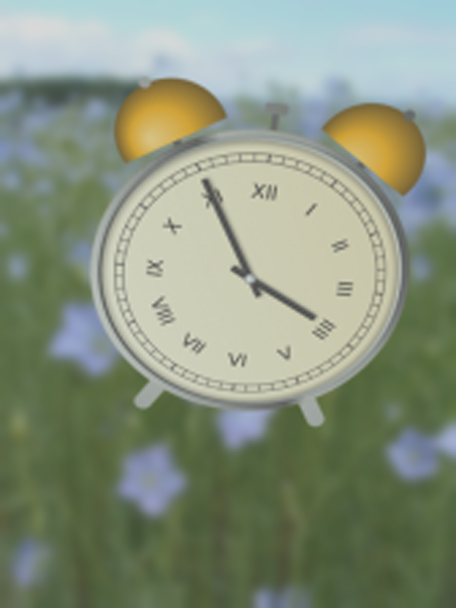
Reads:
h=3 m=55
